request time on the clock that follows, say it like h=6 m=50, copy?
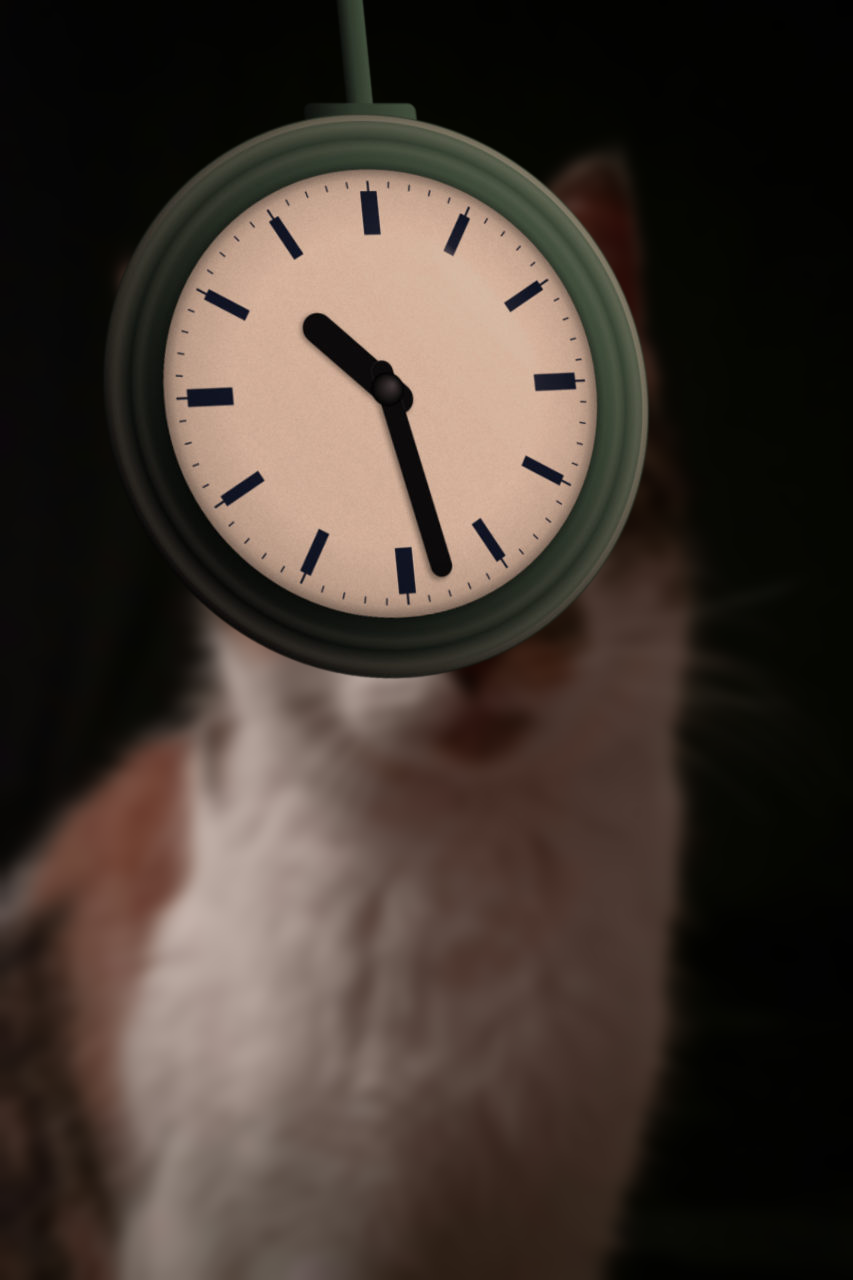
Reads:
h=10 m=28
